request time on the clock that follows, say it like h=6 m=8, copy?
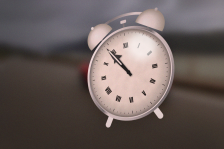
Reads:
h=10 m=54
